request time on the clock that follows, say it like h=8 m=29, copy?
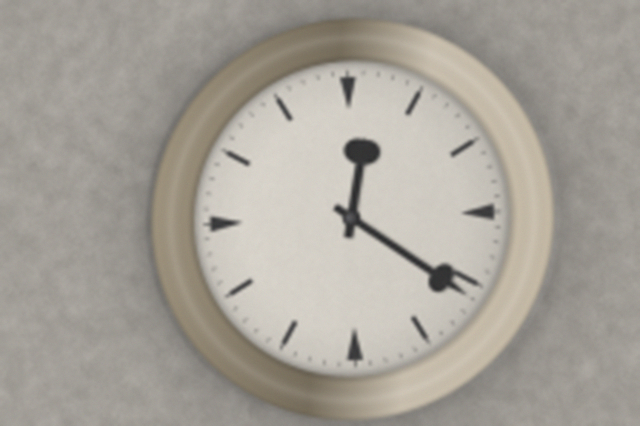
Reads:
h=12 m=21
